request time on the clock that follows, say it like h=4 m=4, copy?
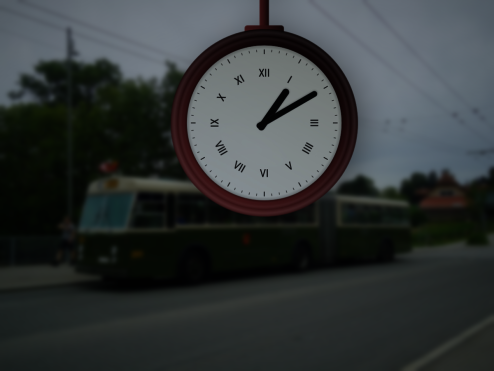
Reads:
h=1 m=10
